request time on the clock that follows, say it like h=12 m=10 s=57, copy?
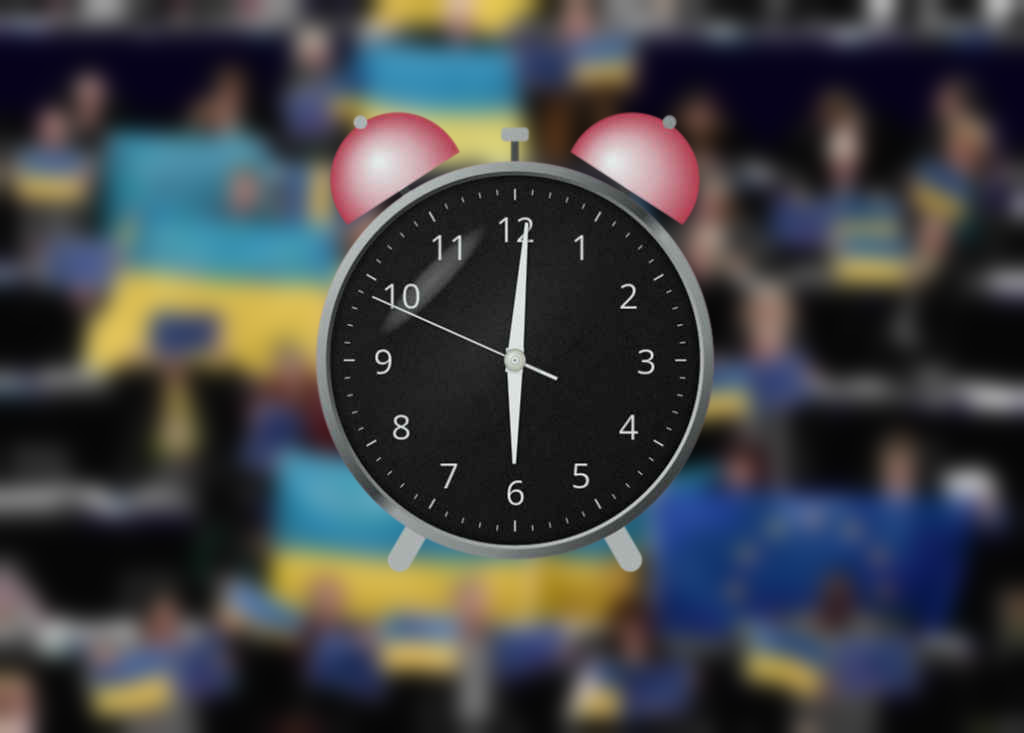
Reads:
h=6 m=0 s=49
